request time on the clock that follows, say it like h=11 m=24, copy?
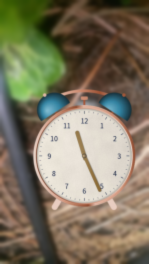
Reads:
h=11 m=26
